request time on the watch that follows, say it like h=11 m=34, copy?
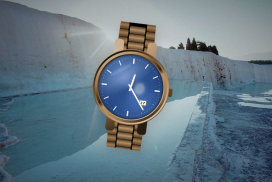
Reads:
h=12 m=24
